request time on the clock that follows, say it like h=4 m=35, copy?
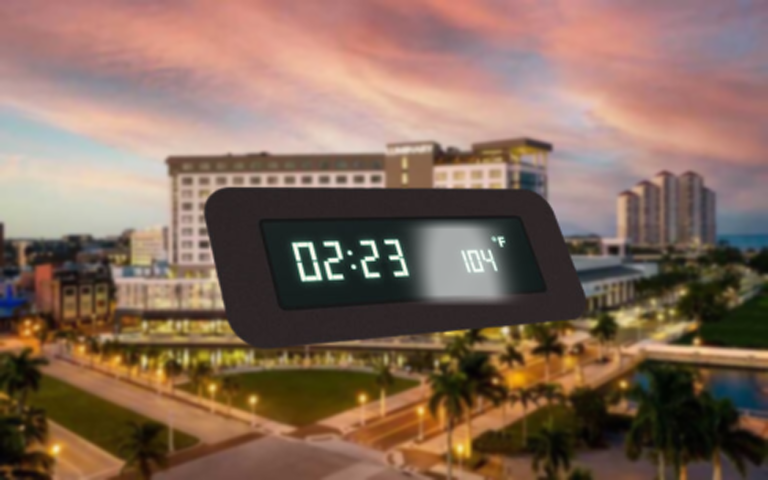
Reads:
h=2 m=23
